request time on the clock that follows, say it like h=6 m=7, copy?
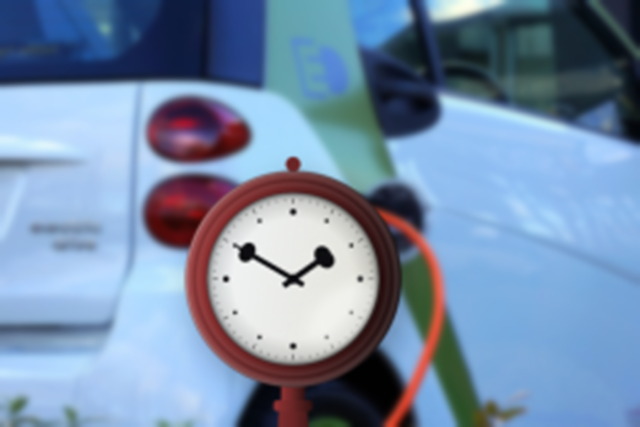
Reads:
h=1 m=50
